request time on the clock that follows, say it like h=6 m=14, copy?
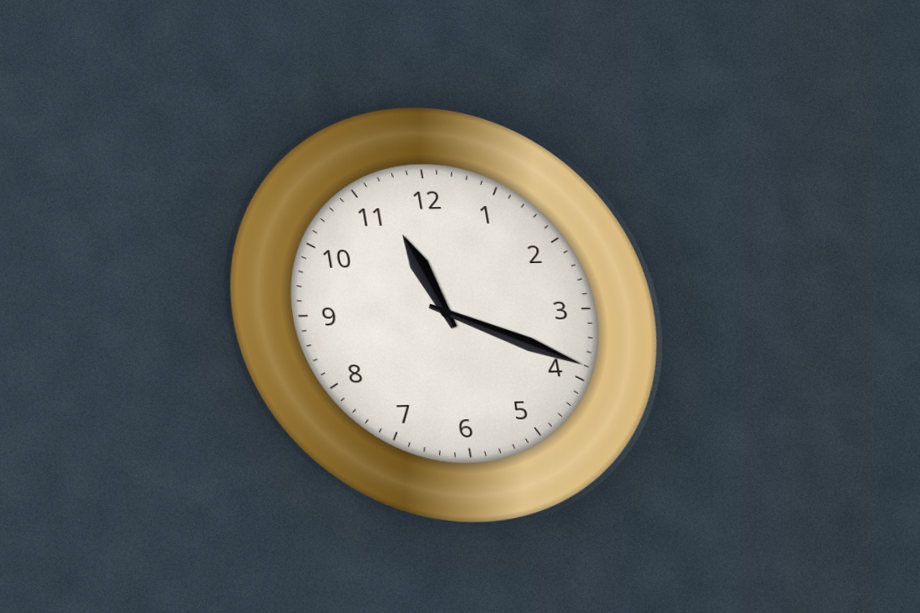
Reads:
h=11 m=19
